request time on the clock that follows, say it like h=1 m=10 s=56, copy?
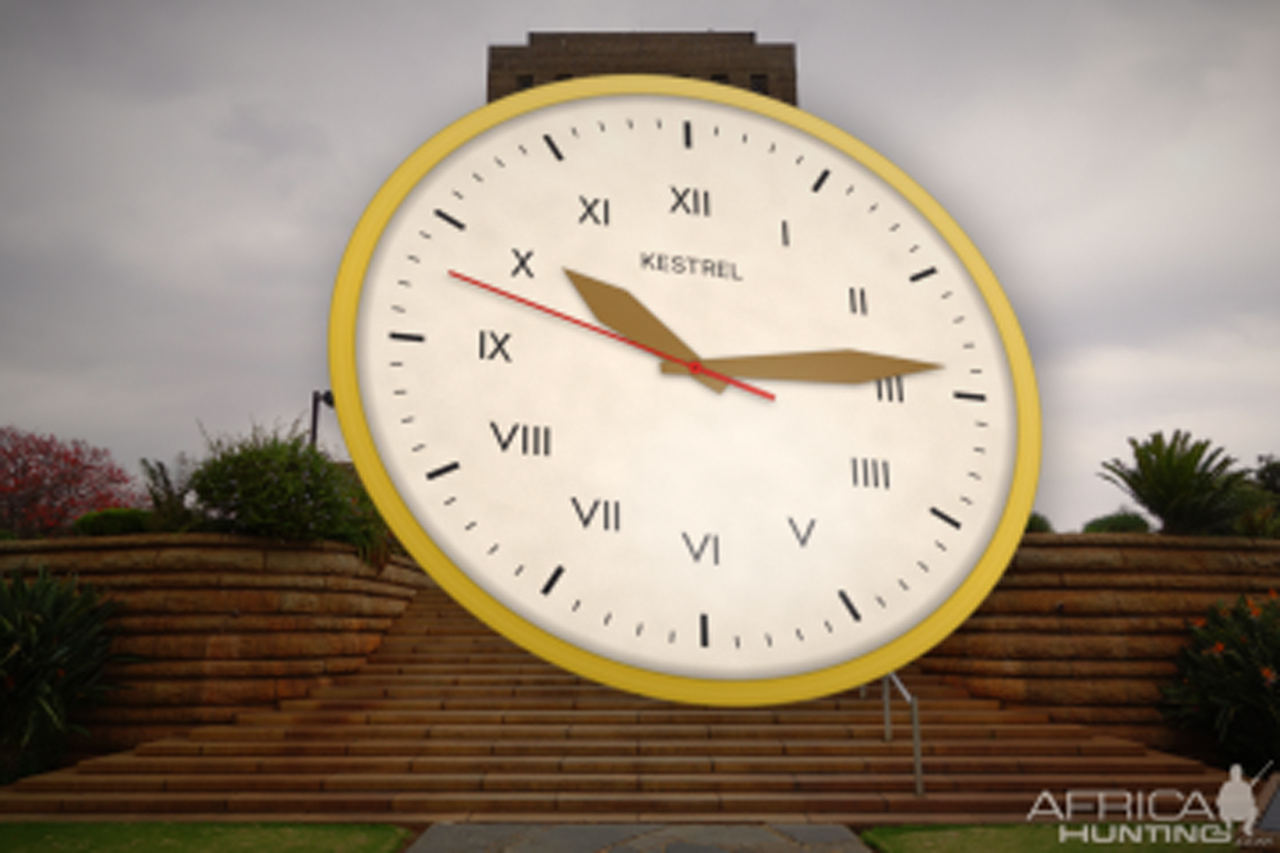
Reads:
h=10 m=13 s=48
